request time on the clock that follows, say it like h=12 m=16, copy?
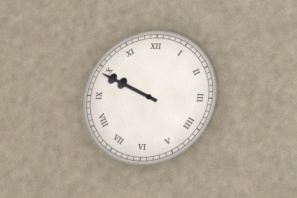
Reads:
h=9 m=49
